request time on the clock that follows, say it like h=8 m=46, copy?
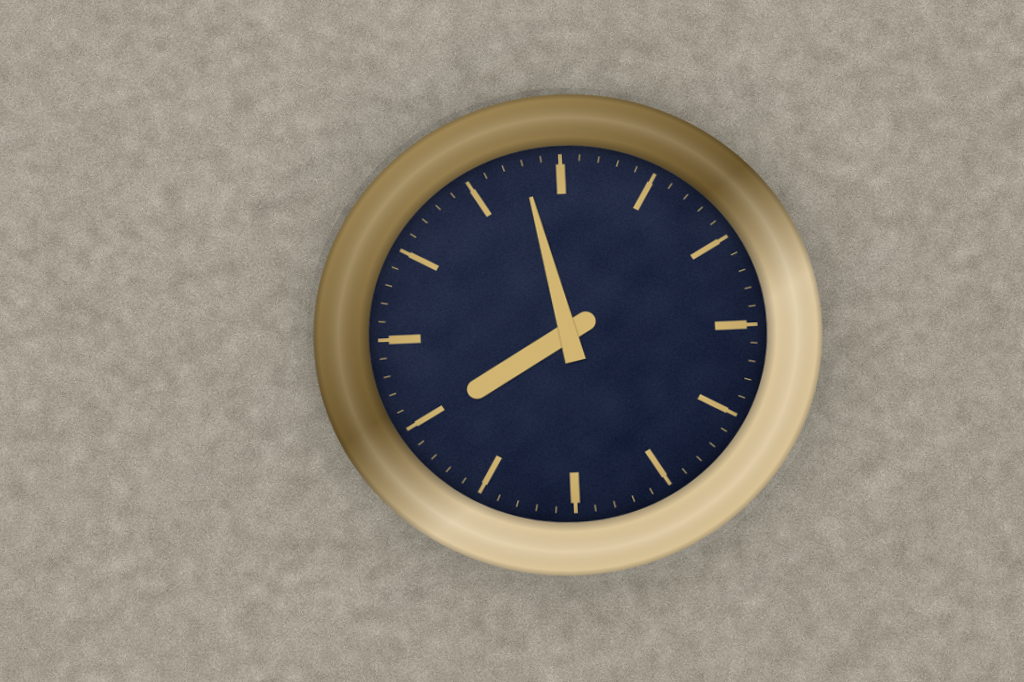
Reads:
h=7 m=58
